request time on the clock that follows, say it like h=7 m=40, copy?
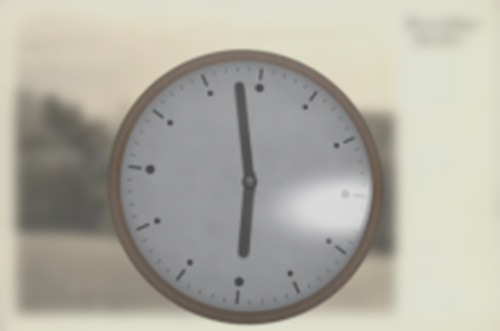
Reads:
h=5 m=58
